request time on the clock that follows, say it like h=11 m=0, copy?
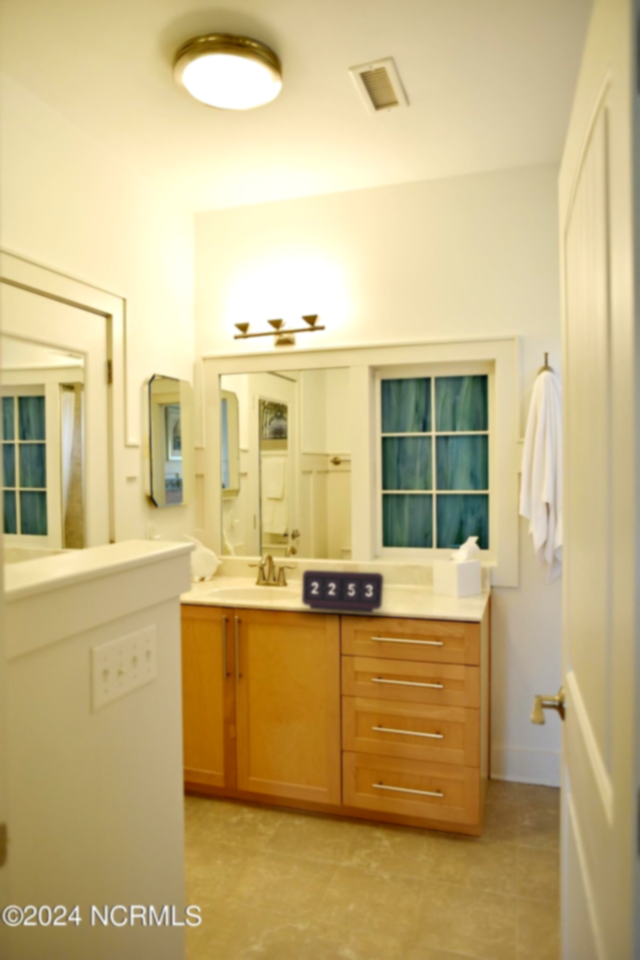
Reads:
h=22 m=53
